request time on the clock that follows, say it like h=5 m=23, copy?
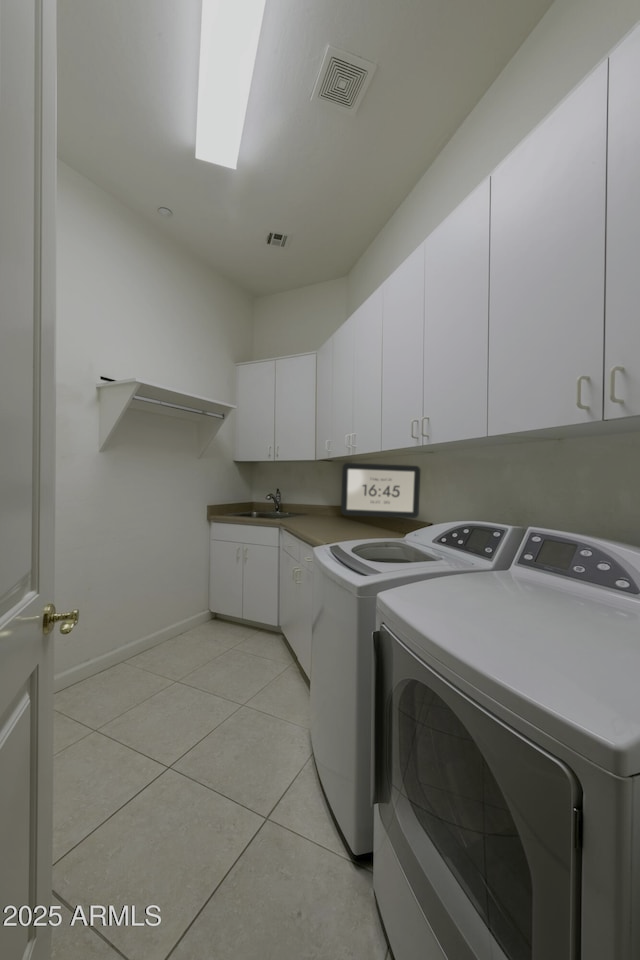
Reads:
h=16 m=45
